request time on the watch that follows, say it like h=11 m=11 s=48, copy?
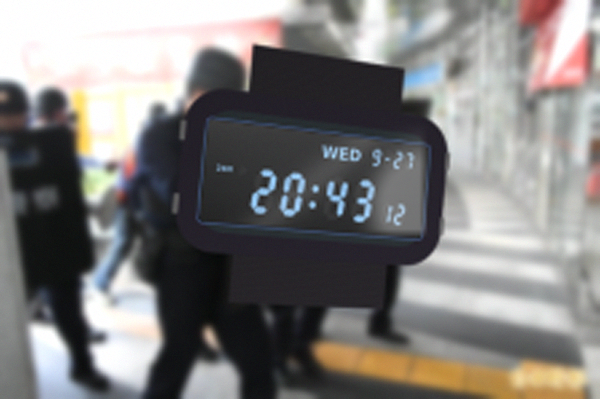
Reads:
h=20 m=43 s=12
